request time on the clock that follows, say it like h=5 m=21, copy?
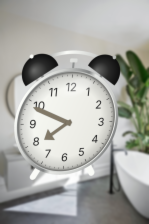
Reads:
h=7 m=49
